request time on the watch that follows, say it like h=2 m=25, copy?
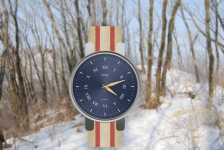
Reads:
h=4 m=12
